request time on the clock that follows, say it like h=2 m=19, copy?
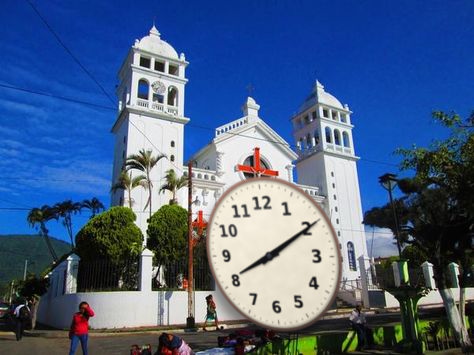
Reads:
h=8 m=10
